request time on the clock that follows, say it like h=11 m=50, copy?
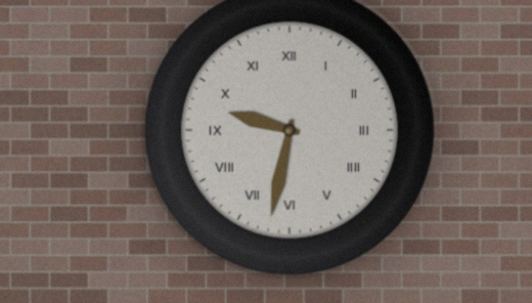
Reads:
h=9 m=32
